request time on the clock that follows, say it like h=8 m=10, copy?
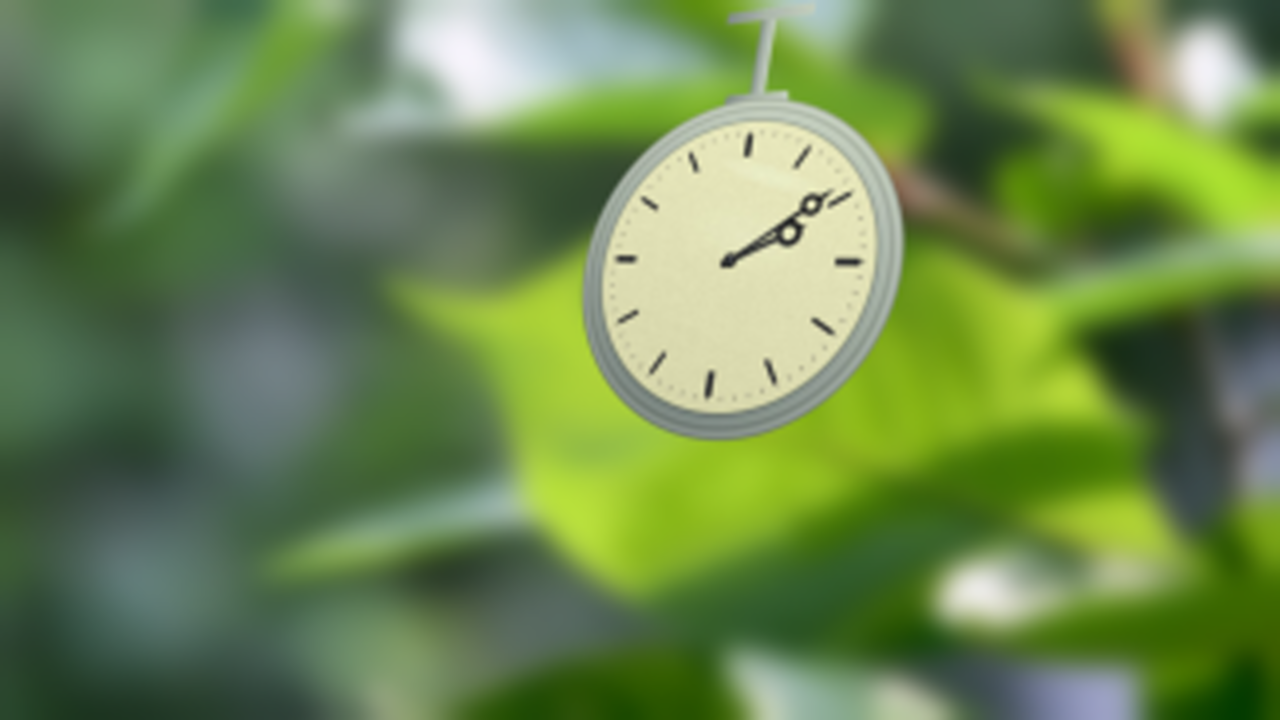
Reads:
h=2 m=9
